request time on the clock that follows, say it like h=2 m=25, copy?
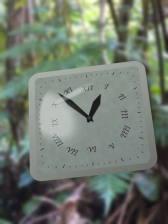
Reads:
h=12 m=53
